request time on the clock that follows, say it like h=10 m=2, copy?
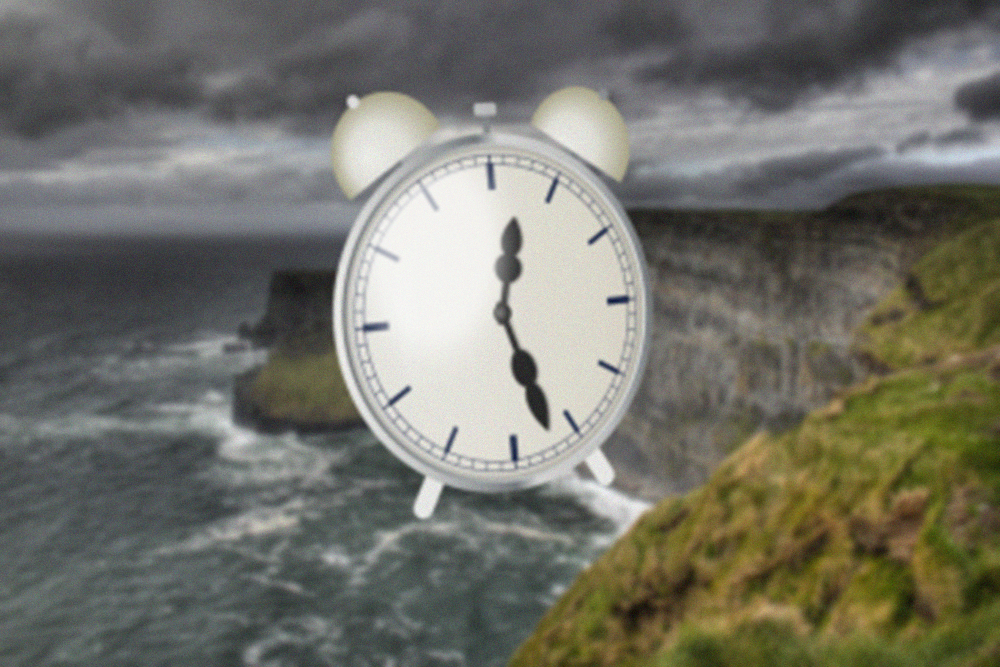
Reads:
h=12 m=27
